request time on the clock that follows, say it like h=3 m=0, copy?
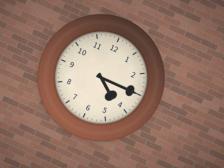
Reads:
h=4 m=15
